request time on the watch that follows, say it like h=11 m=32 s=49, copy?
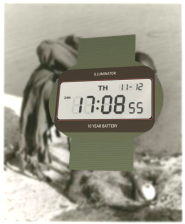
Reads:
h=17 m=8 s=55
